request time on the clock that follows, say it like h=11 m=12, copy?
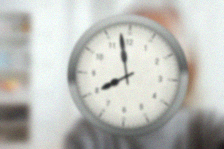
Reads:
h=7 m=58
